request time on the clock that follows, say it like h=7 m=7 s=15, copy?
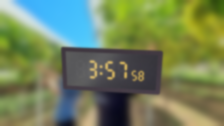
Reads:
h=3 m=57 s=58
